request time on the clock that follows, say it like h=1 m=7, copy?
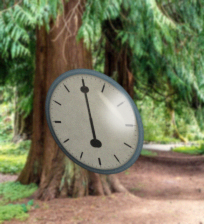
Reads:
h=6 m=0
